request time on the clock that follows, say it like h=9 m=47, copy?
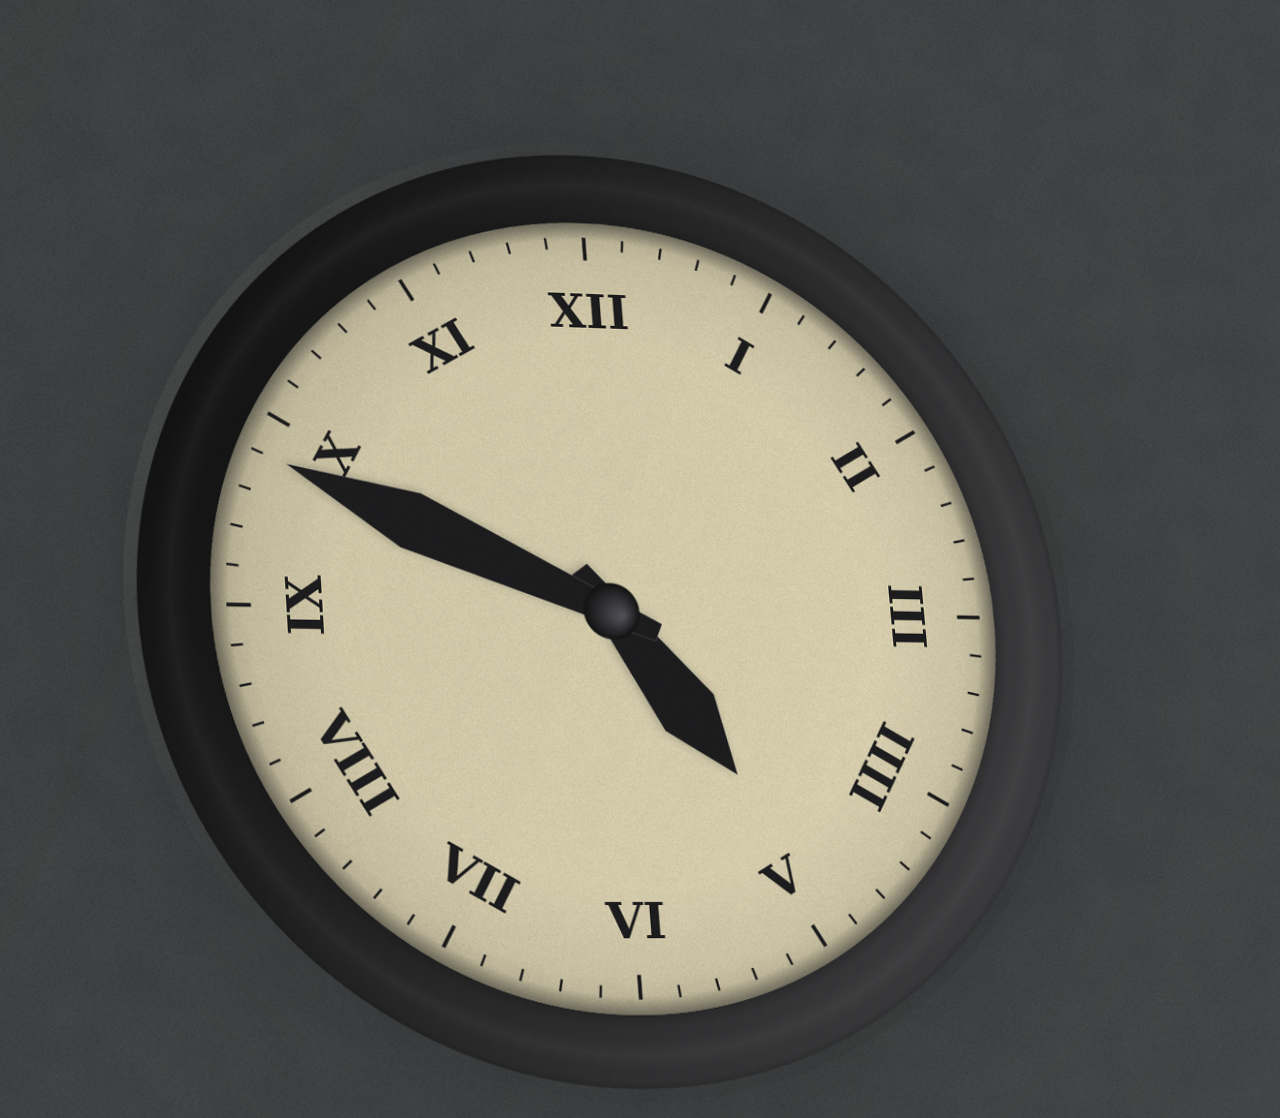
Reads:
h=4 m=49
